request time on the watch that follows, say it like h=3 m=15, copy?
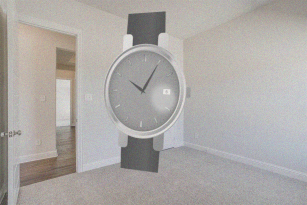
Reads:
h=10 m=5
